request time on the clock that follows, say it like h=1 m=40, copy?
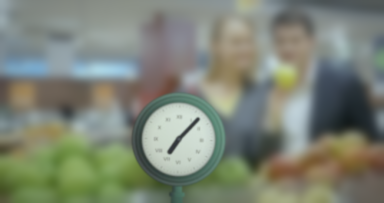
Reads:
h=7 m=7
